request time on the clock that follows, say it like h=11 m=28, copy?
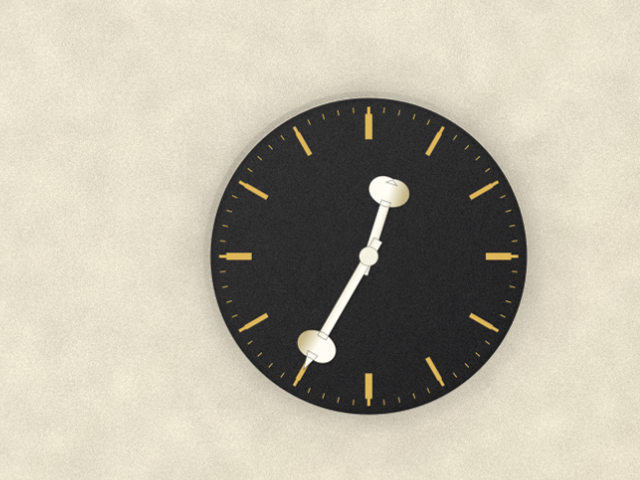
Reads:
h=12 m=35
